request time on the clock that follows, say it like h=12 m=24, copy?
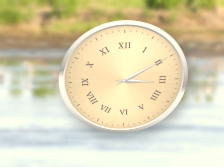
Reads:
h=3 m=10
